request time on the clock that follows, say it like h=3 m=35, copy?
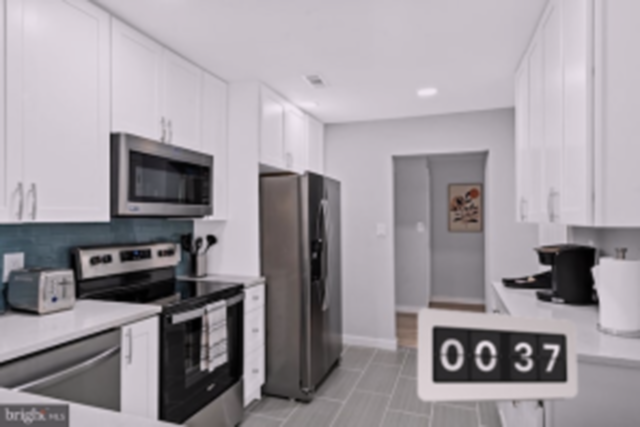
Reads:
h=0 m=37
